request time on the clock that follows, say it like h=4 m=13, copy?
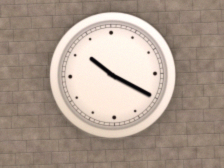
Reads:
h=10 m=20
